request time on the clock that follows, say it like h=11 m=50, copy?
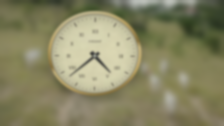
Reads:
h=4 m=38
